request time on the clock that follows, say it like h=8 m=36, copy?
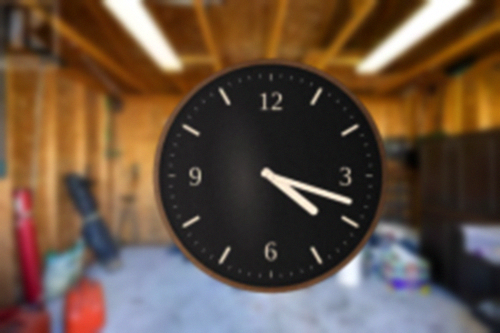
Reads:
h=4 m=18
